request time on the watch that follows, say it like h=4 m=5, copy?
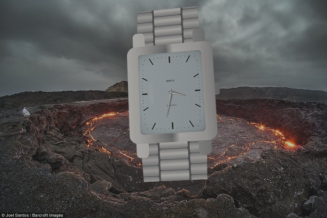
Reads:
h=3 m=32
